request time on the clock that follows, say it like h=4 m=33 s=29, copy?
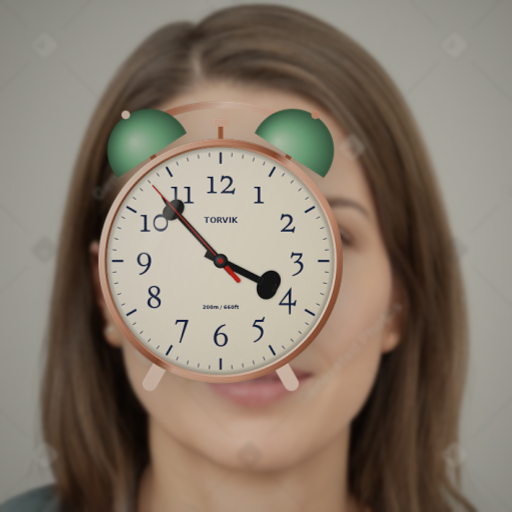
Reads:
h=3 m=52 s=53
